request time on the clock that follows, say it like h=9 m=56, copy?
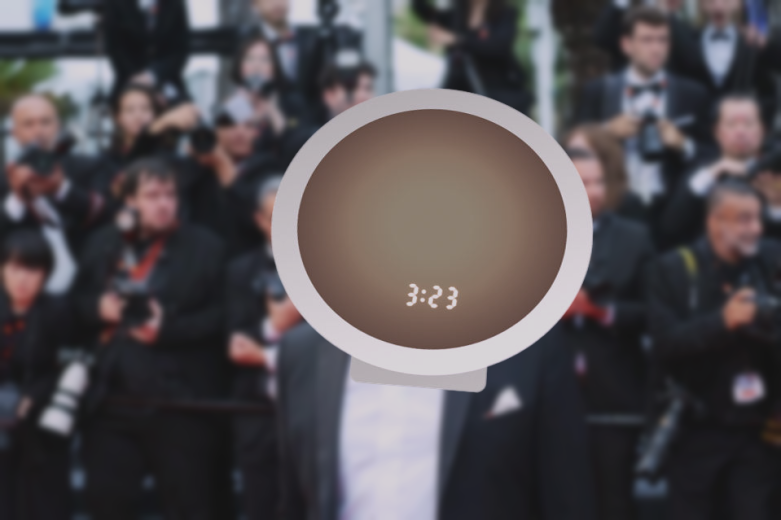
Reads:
h=3 m=23
